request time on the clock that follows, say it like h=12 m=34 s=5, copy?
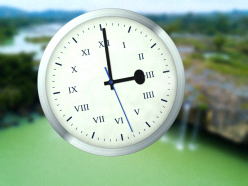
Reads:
h=3 m=0 s=28
